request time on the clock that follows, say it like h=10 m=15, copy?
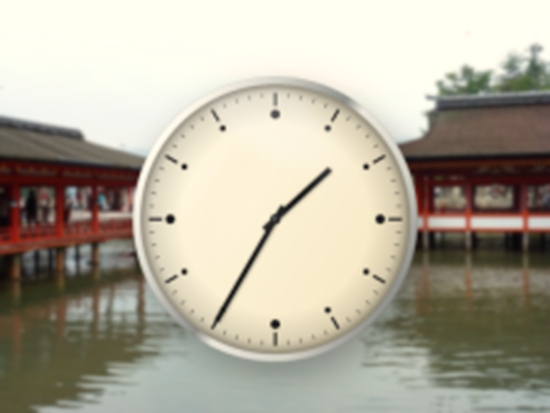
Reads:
h=1 m=35
